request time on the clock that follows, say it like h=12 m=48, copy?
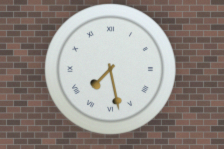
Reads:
h=7 m=28
